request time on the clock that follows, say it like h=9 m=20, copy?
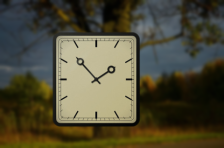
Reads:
h=1 m=53
